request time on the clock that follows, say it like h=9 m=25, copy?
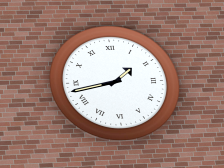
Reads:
h=1 m=43
